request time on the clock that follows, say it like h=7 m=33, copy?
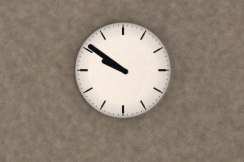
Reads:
h=9 m=51
